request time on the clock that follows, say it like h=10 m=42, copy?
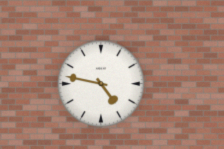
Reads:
h=4 m=47
